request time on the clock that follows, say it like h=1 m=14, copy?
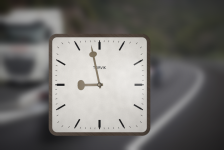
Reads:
h=8 m=58
